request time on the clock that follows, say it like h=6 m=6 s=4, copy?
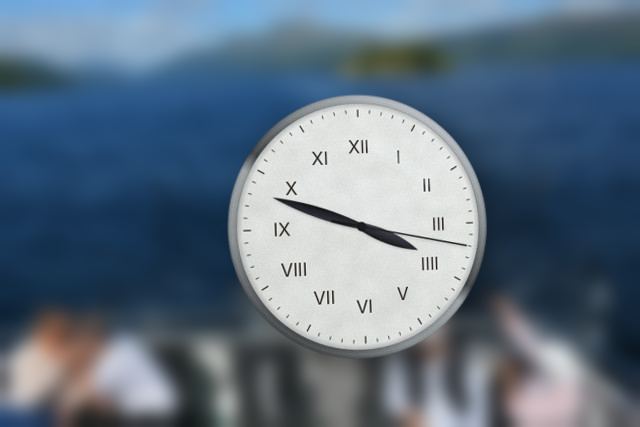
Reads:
h=3 m=48 s=17
